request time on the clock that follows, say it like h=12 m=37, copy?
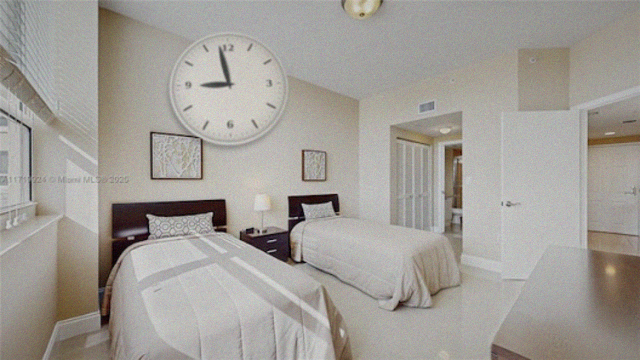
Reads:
h=8 m=58
